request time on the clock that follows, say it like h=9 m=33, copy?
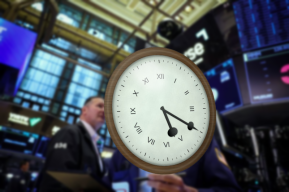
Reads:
h=5 m=20
